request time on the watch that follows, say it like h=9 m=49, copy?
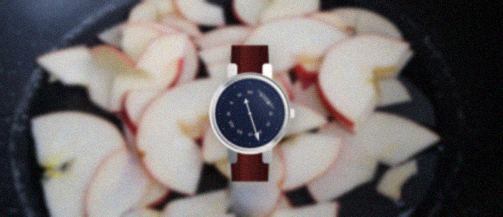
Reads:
h=11 m=27
